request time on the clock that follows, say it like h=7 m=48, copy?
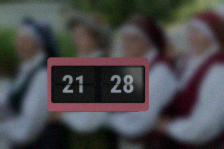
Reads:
h=21 m=28
